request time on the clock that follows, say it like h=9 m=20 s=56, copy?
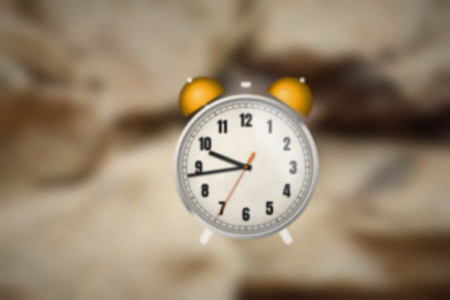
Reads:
h=9 m=43 s=35
